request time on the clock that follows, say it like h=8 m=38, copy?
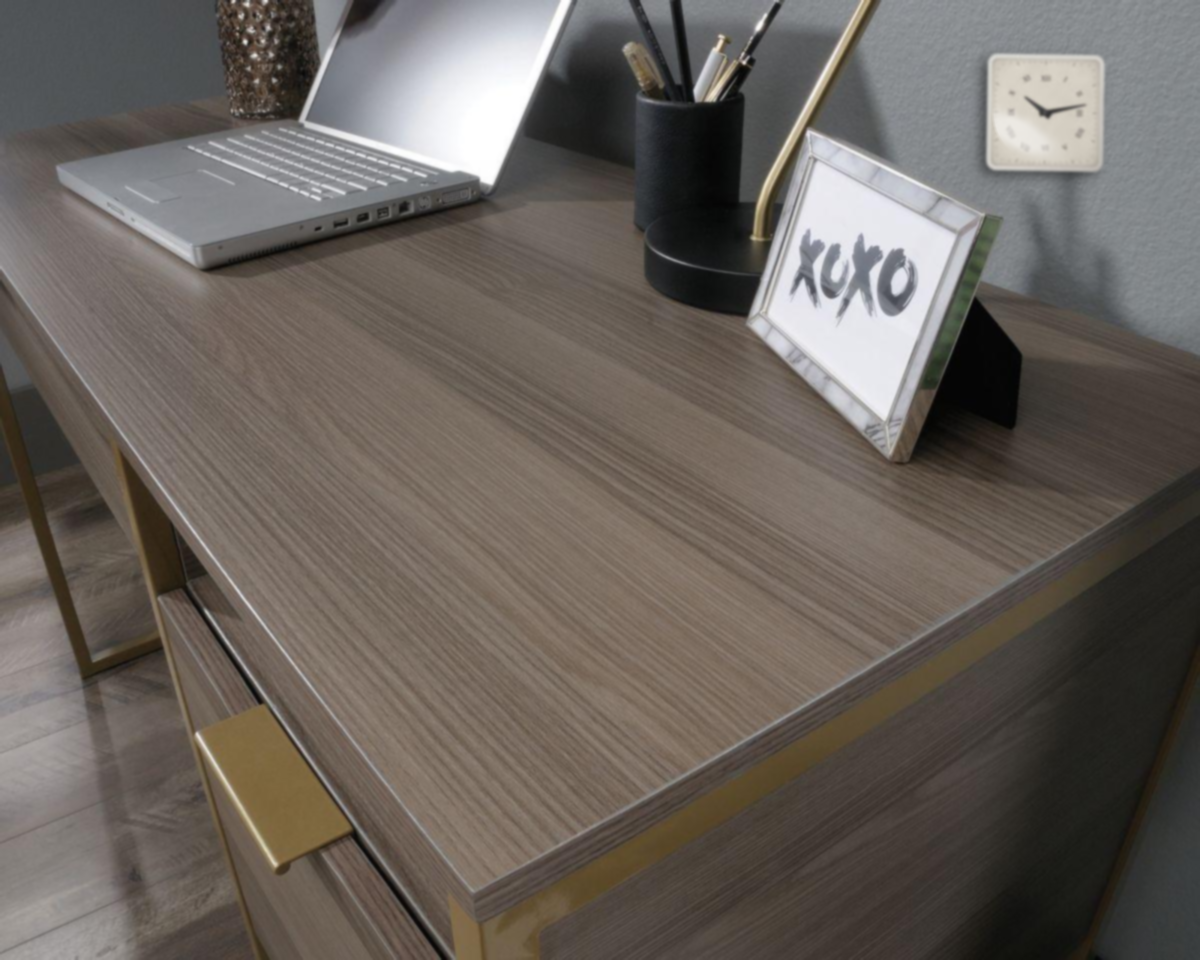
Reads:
h=10 m=13
